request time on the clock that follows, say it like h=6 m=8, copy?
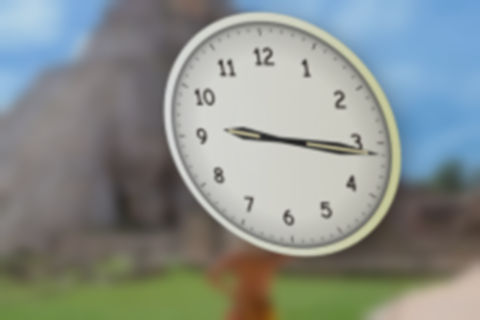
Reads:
h=9 m=16
